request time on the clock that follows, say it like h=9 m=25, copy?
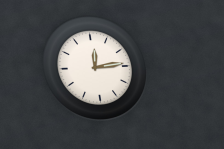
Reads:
h=12 m=14
